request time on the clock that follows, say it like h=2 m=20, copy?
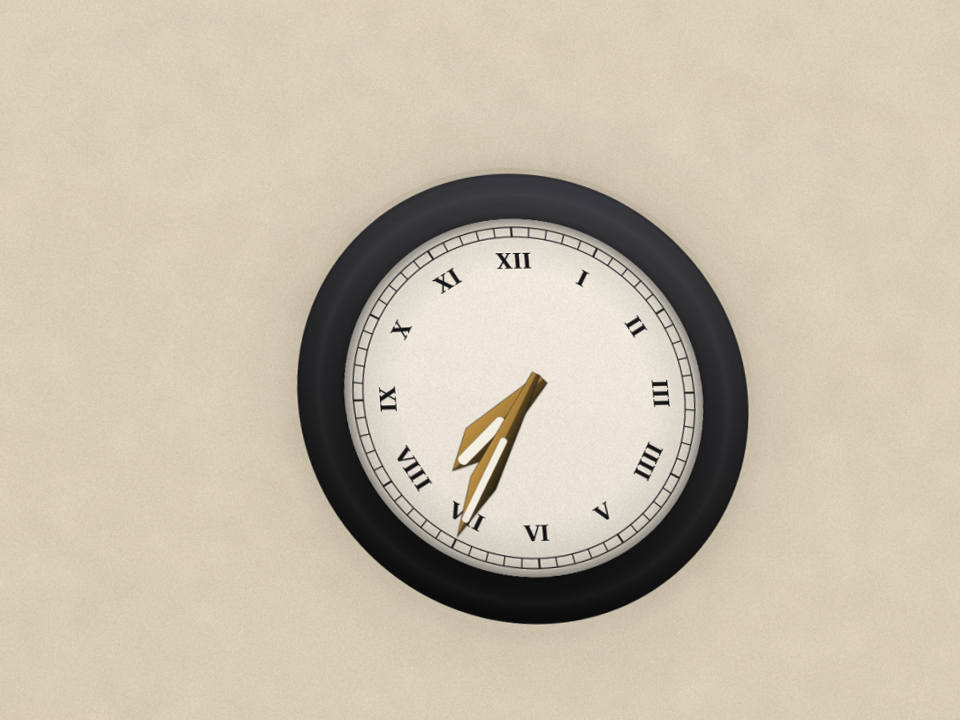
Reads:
h=7 m=35
